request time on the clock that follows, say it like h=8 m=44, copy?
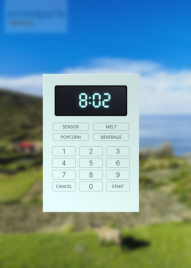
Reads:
h=8 m=2
